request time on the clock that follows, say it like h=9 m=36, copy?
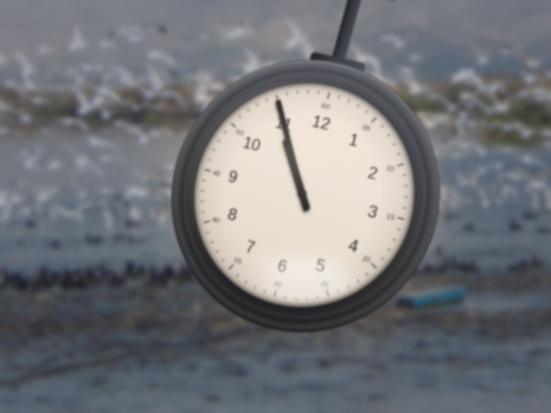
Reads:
h=10 m=55
